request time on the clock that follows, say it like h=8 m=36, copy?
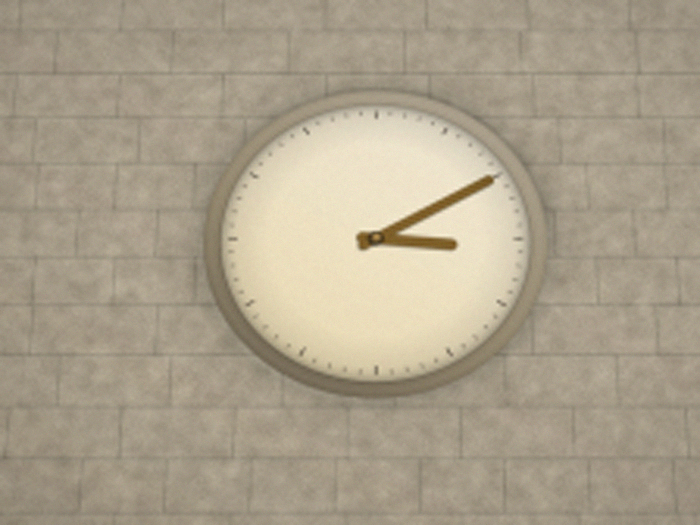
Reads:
h=3 m=10
